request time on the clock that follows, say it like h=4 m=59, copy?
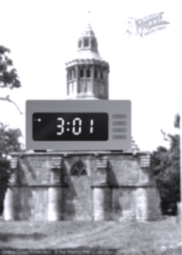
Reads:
h=3 m=1
